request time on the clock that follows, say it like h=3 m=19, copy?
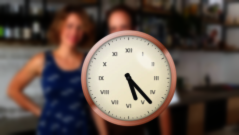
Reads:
h=5 m=23
